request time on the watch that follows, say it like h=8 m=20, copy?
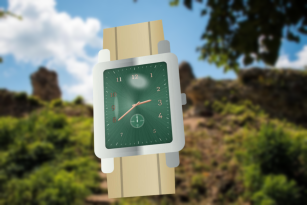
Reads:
h=2 m=39
